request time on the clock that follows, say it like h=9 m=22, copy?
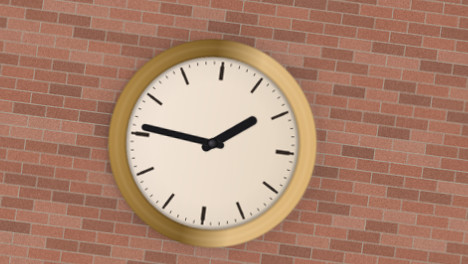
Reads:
h=1 m=46
